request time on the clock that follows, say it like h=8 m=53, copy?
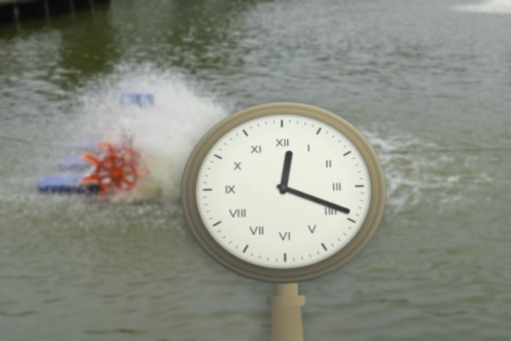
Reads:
h=12 m=19
